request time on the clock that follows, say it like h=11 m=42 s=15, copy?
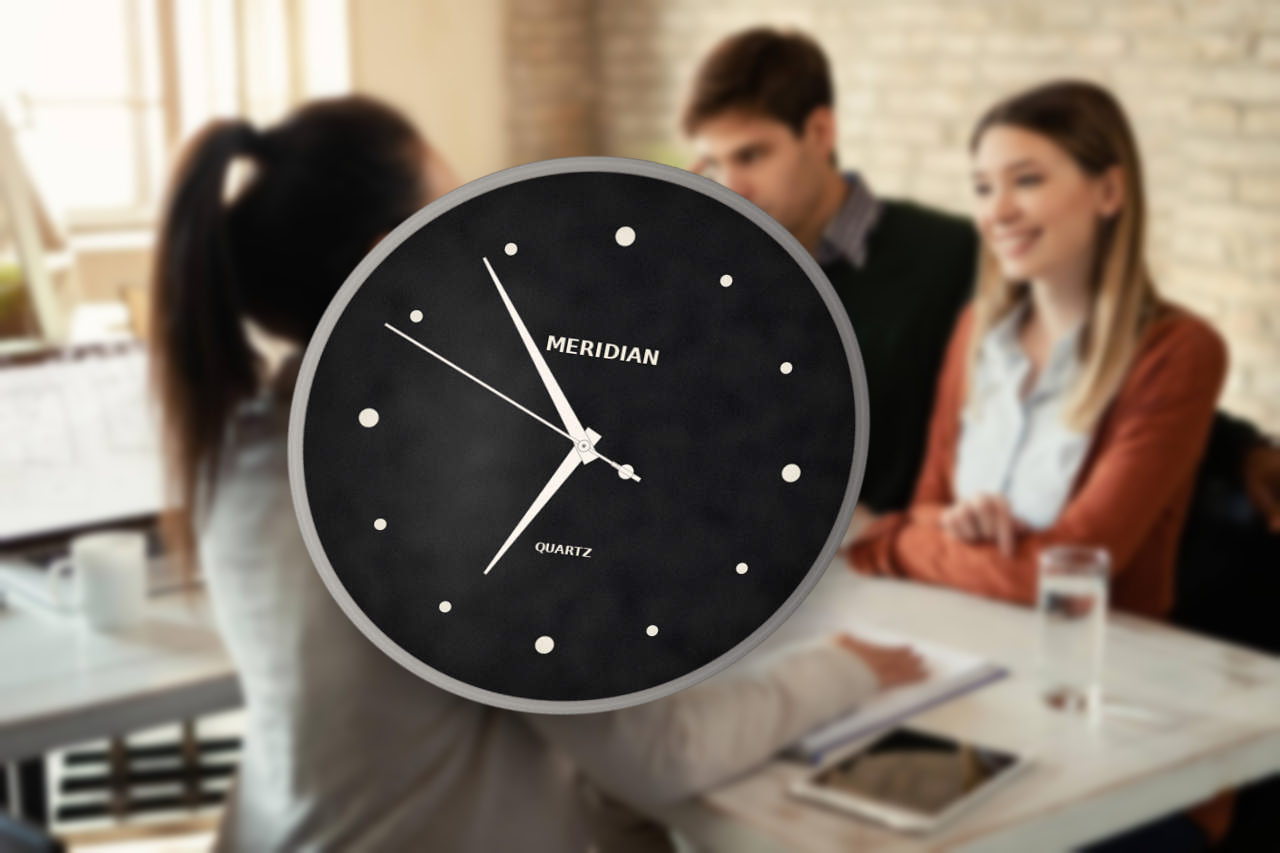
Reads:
h=6 m=53 s=49
